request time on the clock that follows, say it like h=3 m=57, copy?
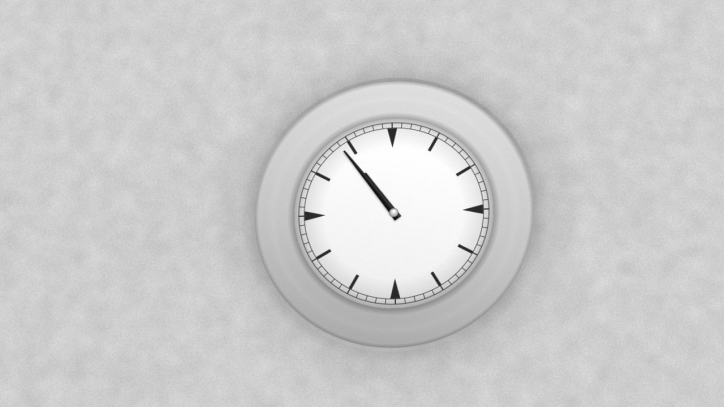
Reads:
h=10 m=54
